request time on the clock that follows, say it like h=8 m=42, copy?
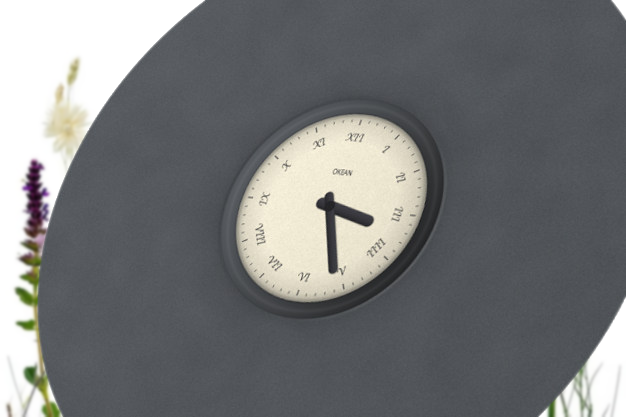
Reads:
h=3 m=26
